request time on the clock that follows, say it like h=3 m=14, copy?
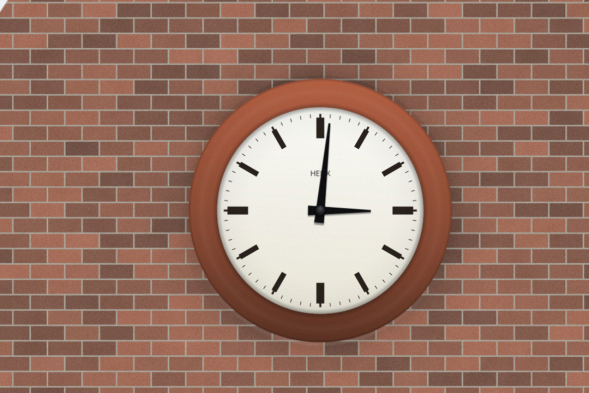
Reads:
h=3 m=1
